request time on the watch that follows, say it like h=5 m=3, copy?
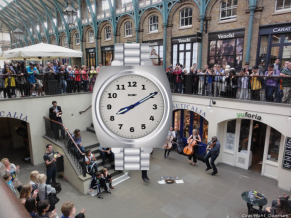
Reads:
h=8 m=10
